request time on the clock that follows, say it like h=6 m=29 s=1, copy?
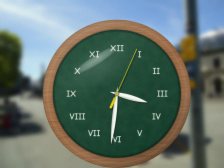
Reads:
h=3 m=31 s=4
